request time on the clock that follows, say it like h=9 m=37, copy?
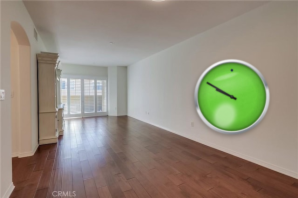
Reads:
h=9 m=50
